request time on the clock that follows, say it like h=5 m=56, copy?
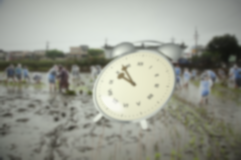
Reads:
h=9 m=53
